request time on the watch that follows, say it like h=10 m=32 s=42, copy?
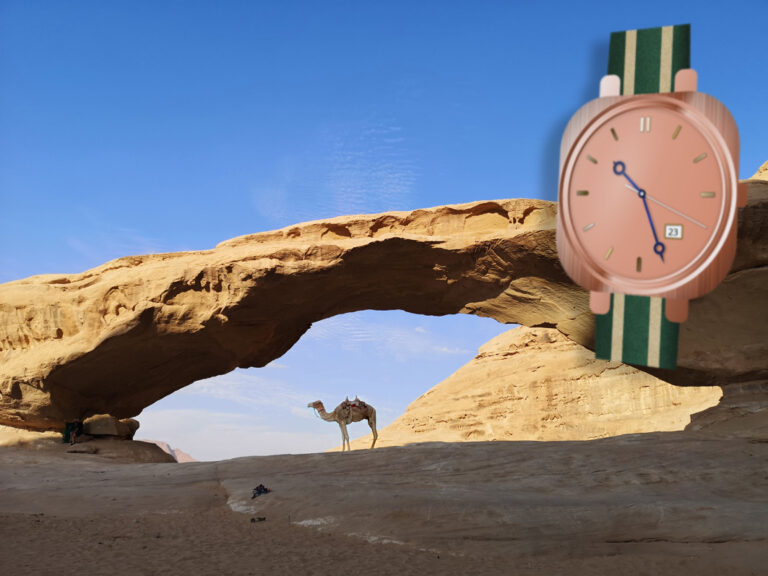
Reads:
h=10 m=26 s=19
